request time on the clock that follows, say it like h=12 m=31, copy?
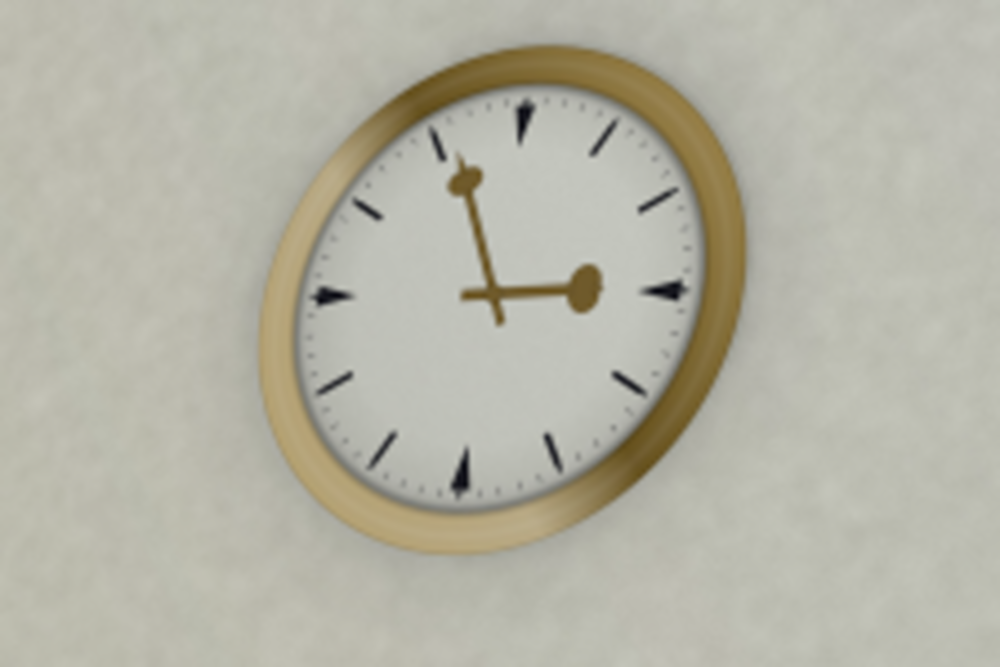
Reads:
h=2 m=56
